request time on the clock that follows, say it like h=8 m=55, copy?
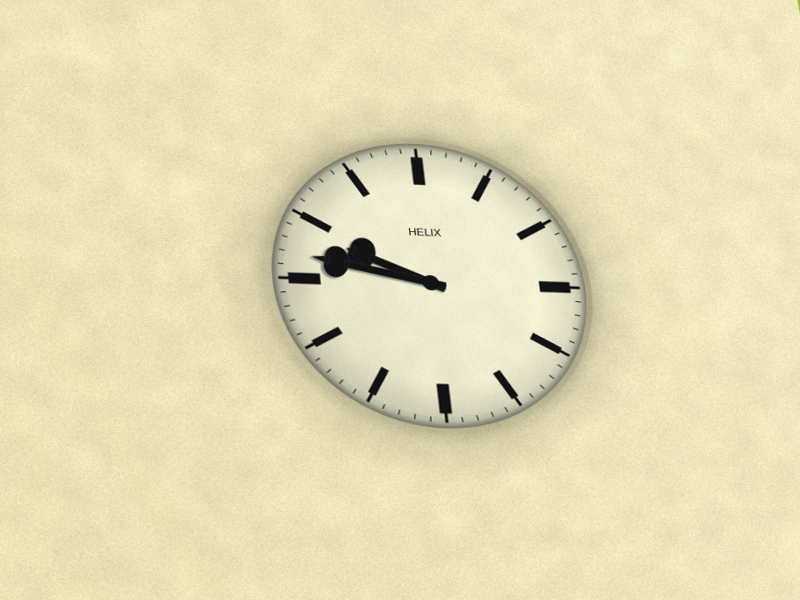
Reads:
h=9 m=47
